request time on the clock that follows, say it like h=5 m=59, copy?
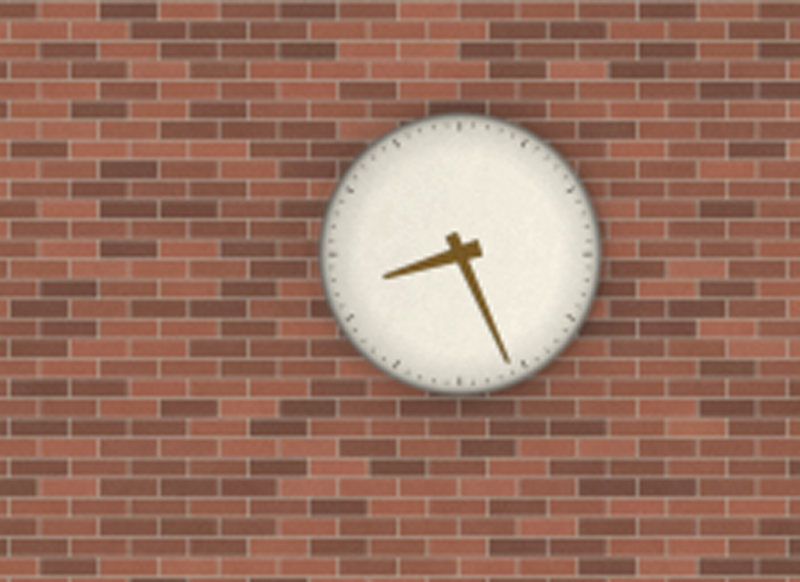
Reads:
h=8 m=26
